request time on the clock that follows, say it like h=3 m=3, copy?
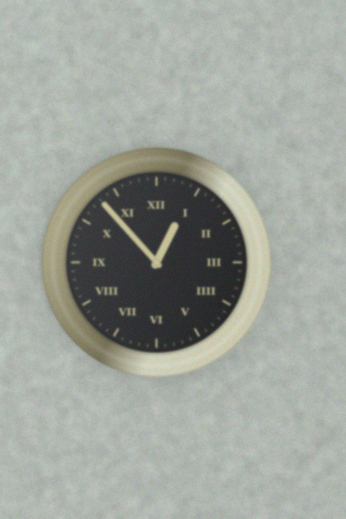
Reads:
h=12 m=53
